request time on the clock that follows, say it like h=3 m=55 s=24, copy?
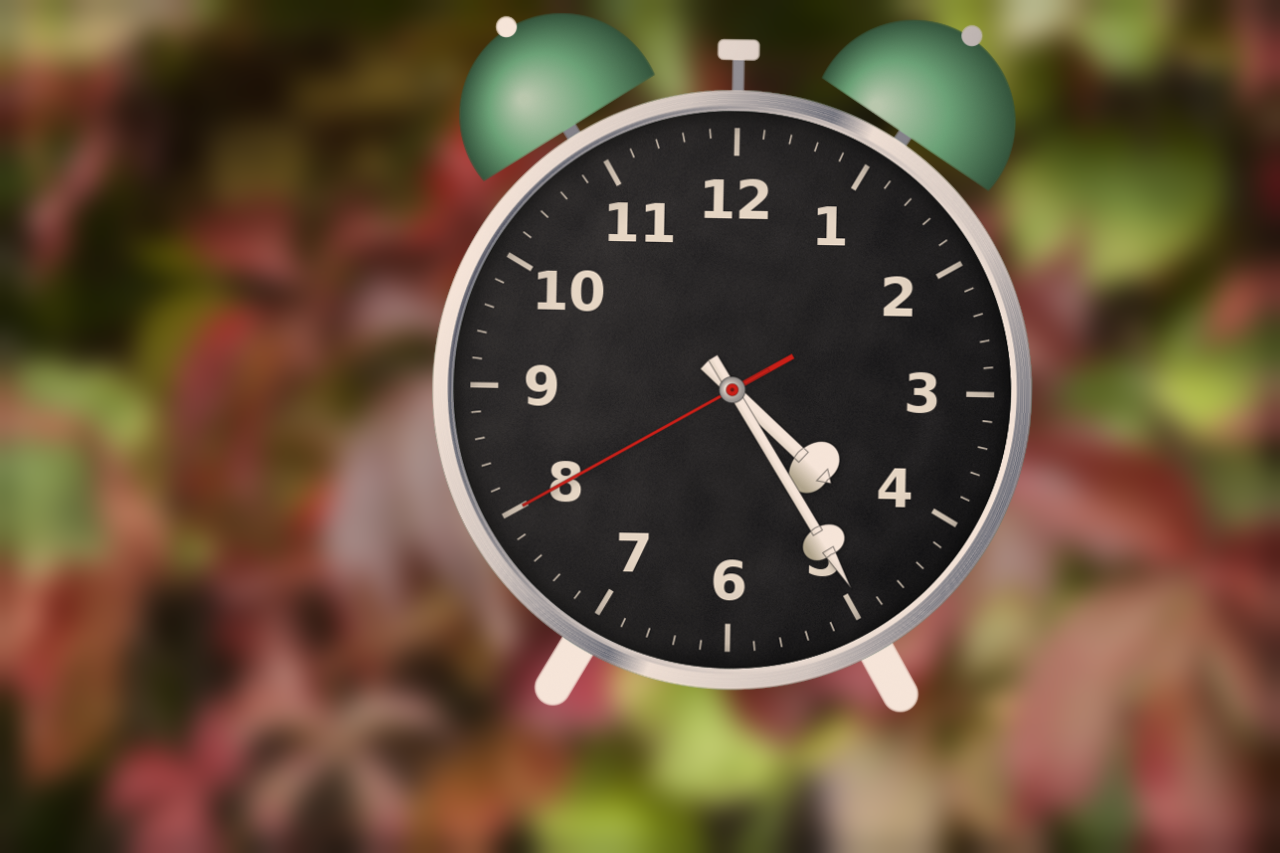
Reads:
h=4 m=24 s=40
